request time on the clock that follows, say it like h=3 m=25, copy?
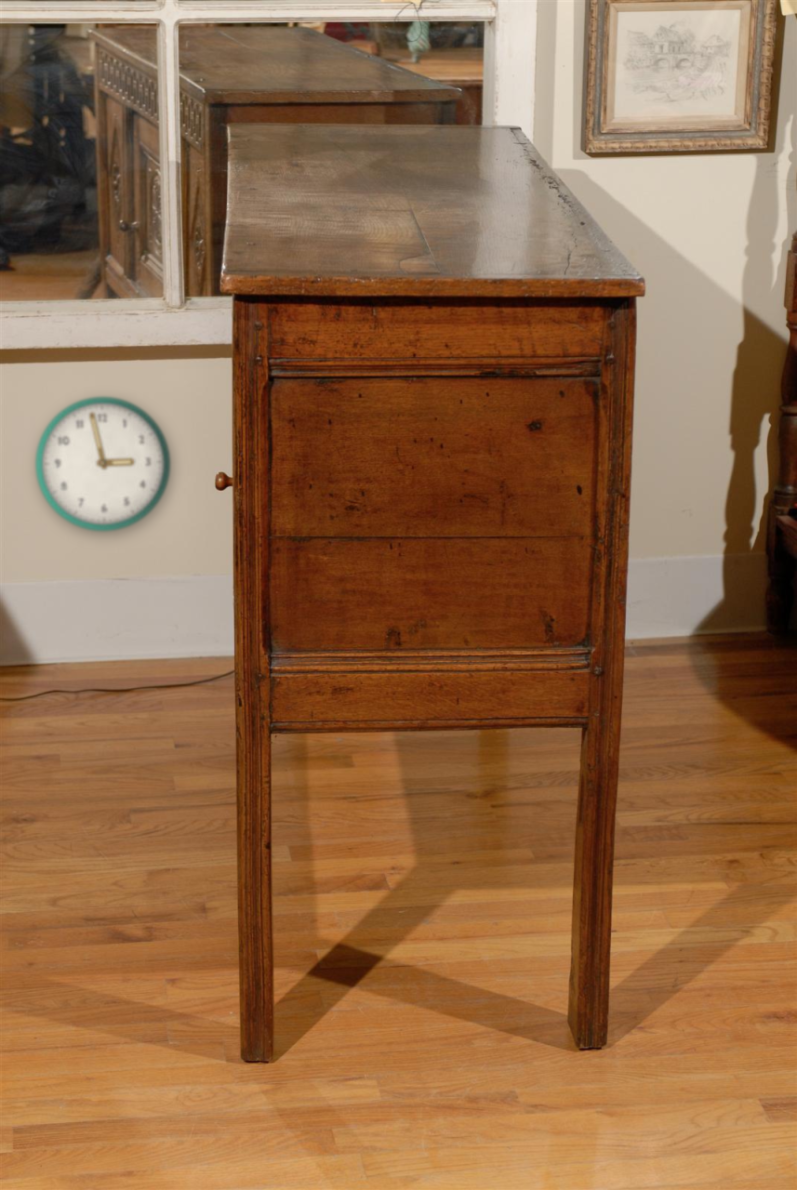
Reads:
h=2 m=58
